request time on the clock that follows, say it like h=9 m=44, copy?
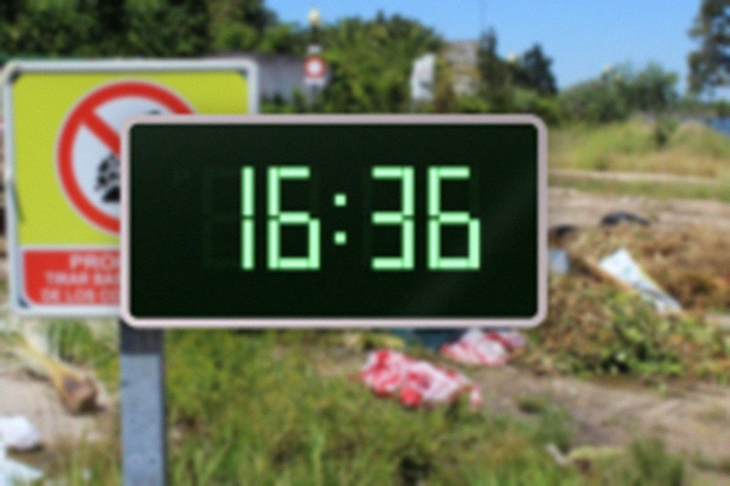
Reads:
h=16 m=36
